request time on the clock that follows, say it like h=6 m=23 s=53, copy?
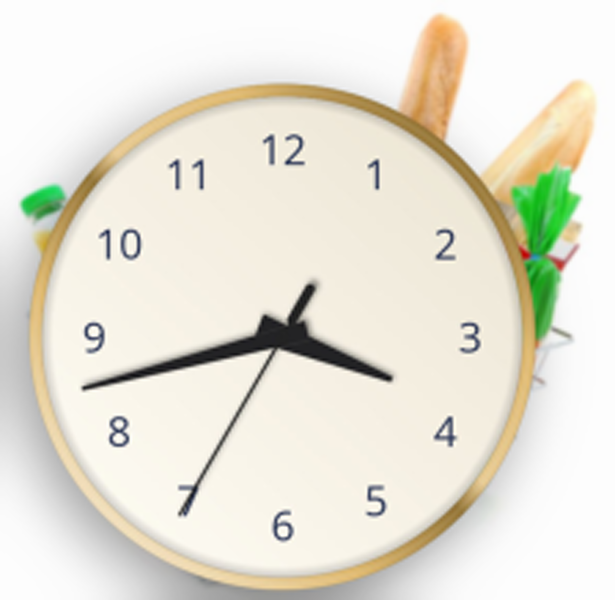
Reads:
h=3 m=42 s=35
